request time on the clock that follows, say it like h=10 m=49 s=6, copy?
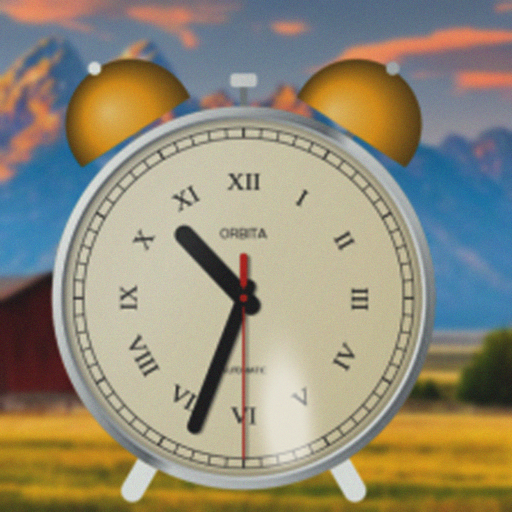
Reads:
h=10 m=33 s=30
